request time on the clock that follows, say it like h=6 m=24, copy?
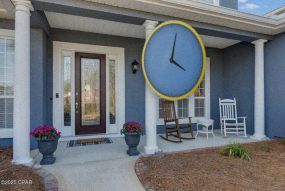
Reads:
h=4 m=2
